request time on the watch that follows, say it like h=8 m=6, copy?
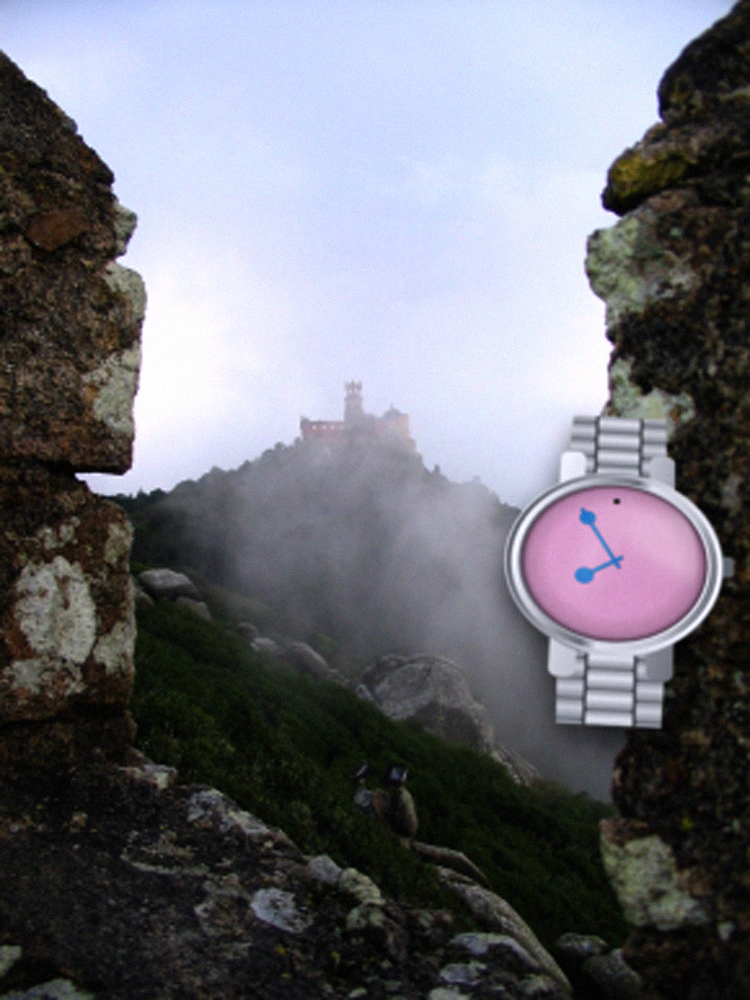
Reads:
h=7 m=55
